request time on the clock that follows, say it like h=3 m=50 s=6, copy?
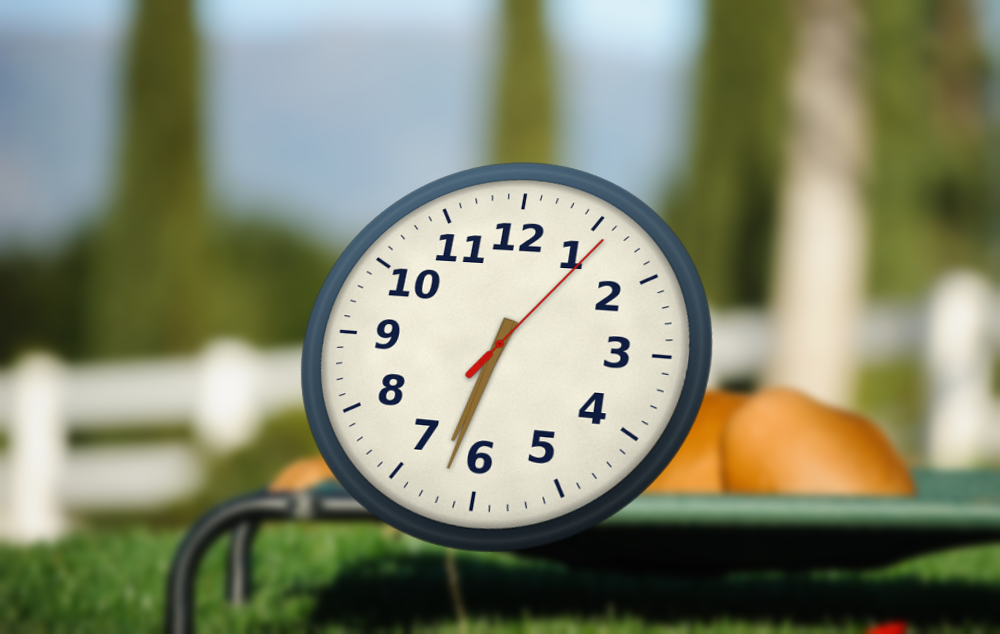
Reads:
h=6 m=32 s=6
